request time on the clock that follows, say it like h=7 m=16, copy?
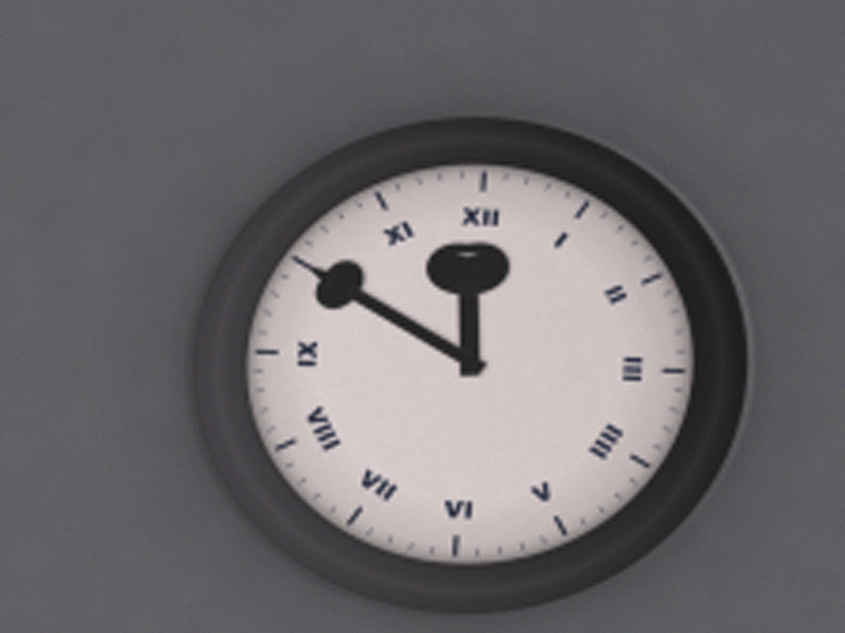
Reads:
h=11 m=50
